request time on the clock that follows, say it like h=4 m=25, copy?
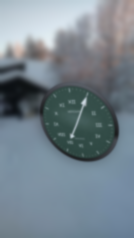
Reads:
h=7 m=5
